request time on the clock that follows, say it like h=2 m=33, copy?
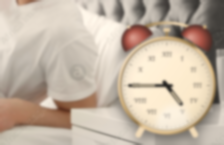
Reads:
h=4 m=45
